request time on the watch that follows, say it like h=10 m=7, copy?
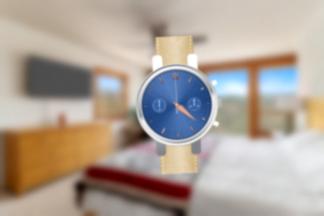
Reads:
h=4 m=22
